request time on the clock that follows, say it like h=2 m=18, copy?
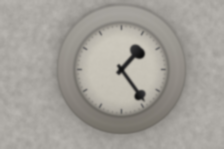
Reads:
h=1 m=24
